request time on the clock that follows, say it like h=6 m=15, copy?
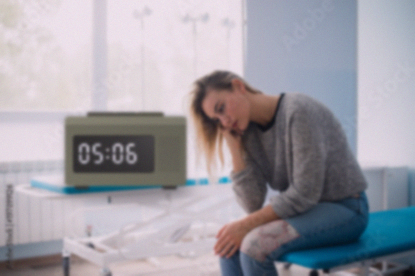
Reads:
h=5 m=6
